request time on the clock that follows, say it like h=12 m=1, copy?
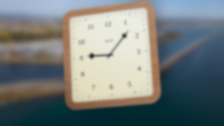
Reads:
h=9 m=7
